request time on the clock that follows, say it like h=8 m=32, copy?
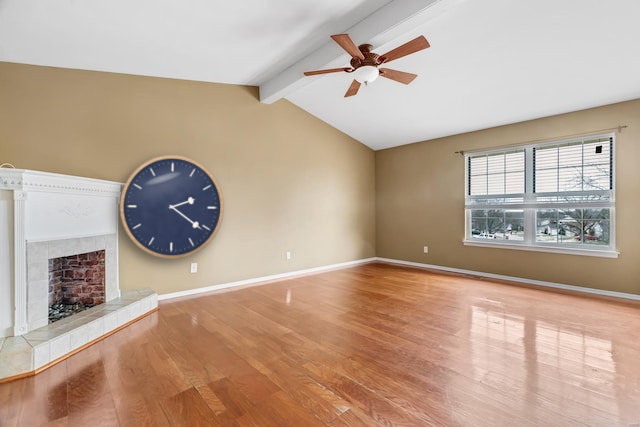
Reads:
h=2 m=21
